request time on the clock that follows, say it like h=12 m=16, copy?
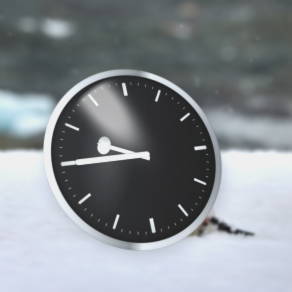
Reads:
h=9 m=45
